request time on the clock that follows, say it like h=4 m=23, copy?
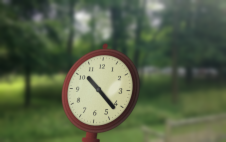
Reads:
h=10 m=22
